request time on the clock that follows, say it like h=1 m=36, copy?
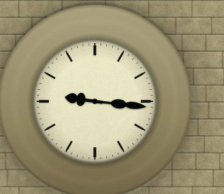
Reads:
h=9 m=16
